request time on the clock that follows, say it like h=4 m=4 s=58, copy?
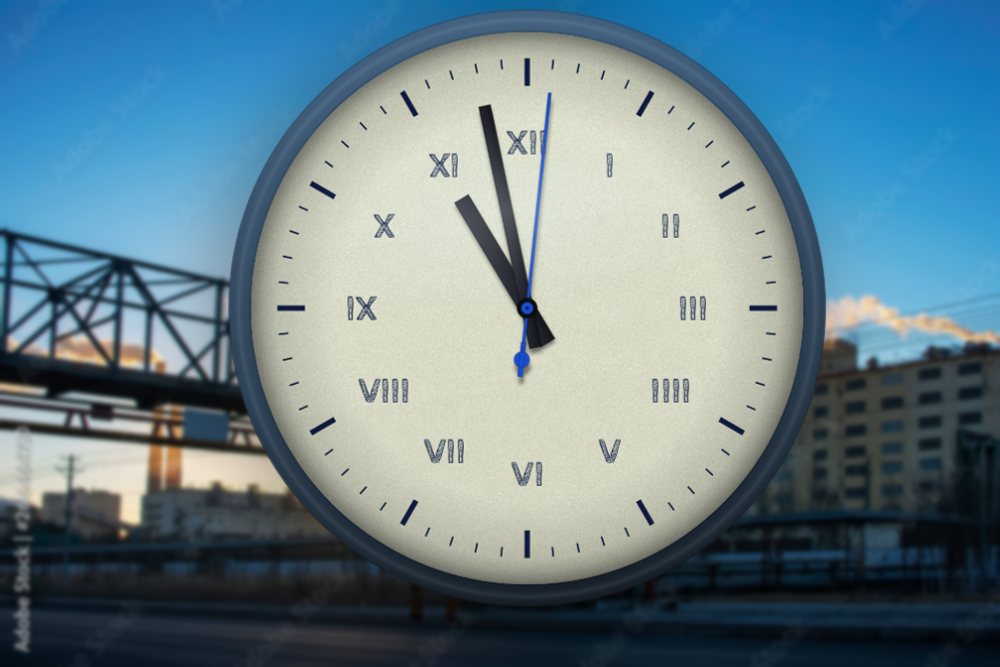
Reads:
h=10 m=58 s=1
